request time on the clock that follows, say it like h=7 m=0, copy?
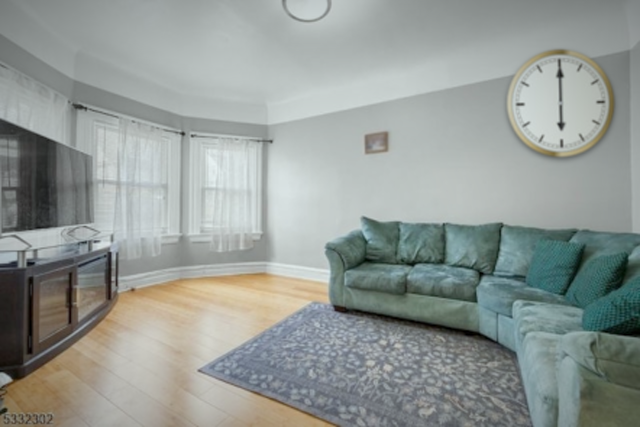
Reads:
h=6 m=0
